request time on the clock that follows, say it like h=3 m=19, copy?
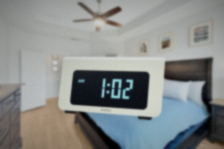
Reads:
h=1 m=2
